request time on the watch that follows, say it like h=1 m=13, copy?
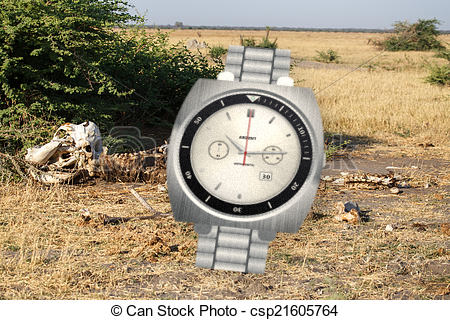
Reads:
h=10 m=14
